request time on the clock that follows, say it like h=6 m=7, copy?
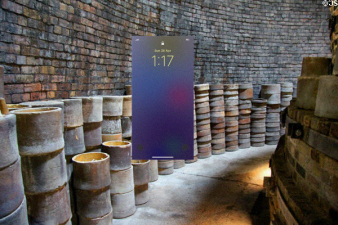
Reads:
h=1 m=17
